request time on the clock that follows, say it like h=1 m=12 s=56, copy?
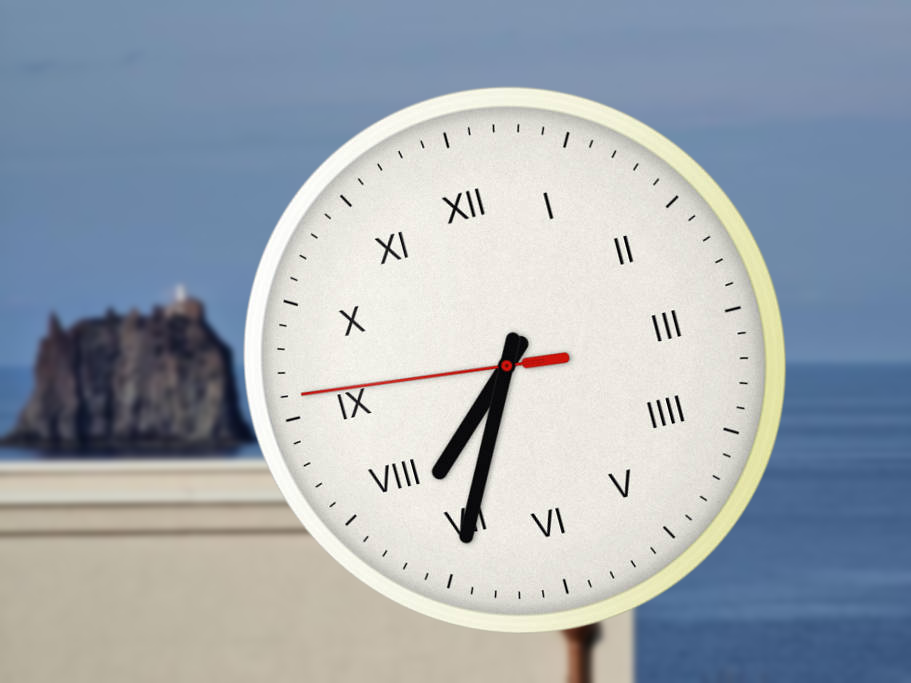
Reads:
h=7 m=34 s=46
